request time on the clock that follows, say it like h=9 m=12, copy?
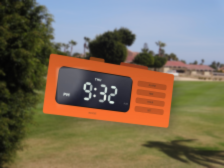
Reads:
h=9 m=32
